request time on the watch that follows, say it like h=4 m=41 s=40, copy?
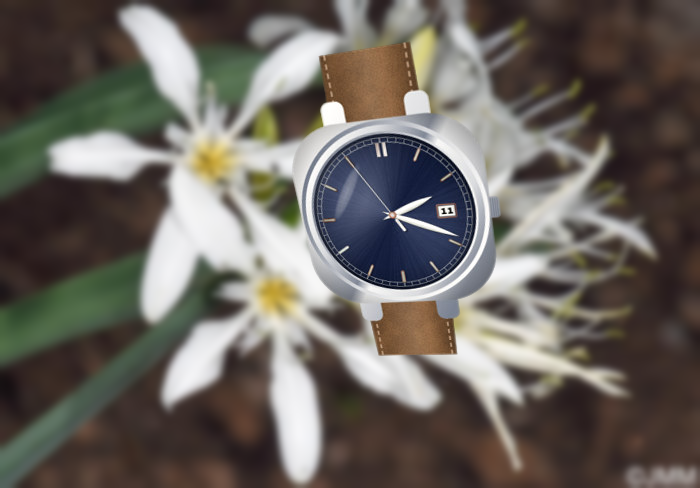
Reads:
h=2 m=18 s=55
